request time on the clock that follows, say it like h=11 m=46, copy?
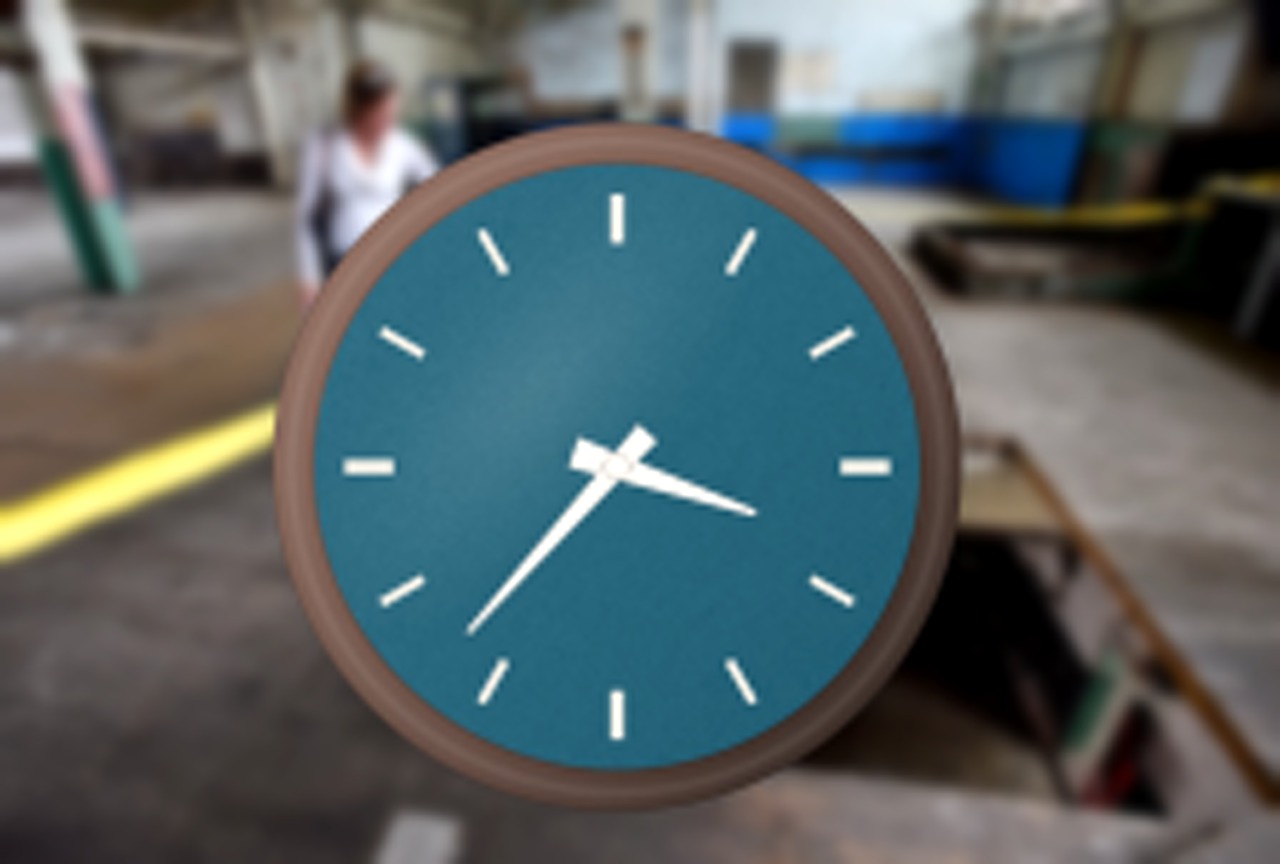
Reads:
h=3 m=37
